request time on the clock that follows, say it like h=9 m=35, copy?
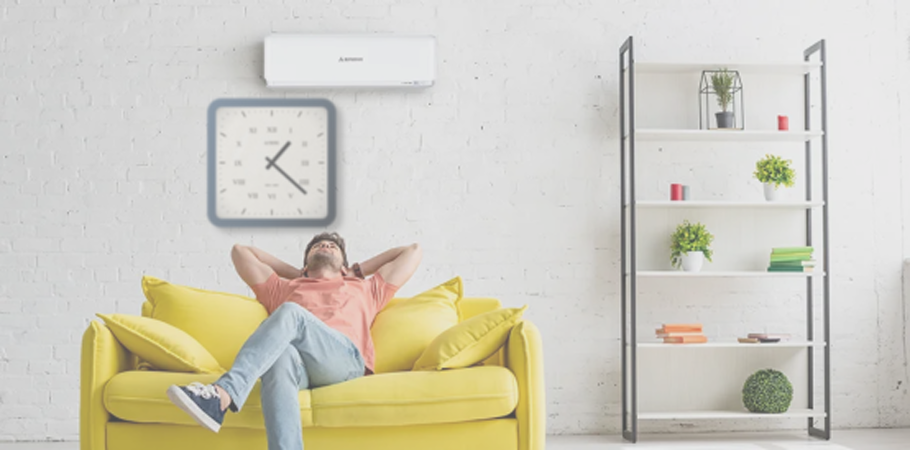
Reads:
h=1 m=22
